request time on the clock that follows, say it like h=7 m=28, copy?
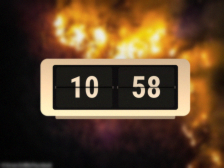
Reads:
h=10 m=58
